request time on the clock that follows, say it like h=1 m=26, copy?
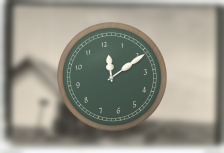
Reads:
h=12 m=11
